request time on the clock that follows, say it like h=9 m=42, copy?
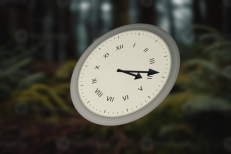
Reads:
h=4 m=19
